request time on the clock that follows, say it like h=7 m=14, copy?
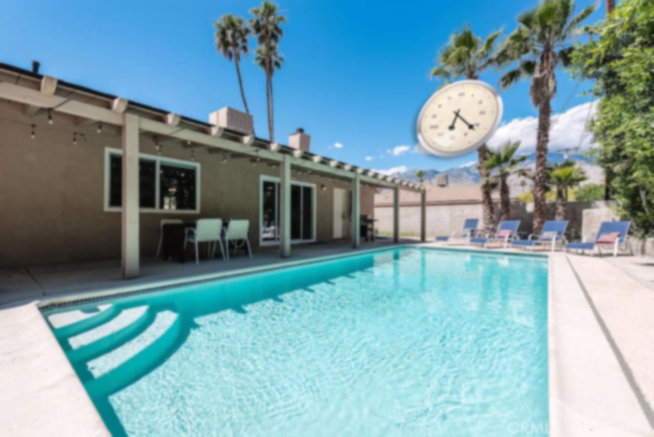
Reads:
h=6 m=22
